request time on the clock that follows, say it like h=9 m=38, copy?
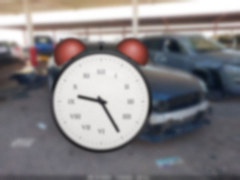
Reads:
h=9 m=25
